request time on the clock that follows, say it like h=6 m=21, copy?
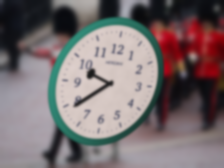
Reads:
h=9 m=39
